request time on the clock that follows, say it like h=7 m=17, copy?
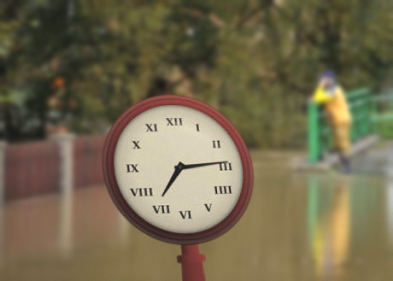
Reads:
h=7 m=14
